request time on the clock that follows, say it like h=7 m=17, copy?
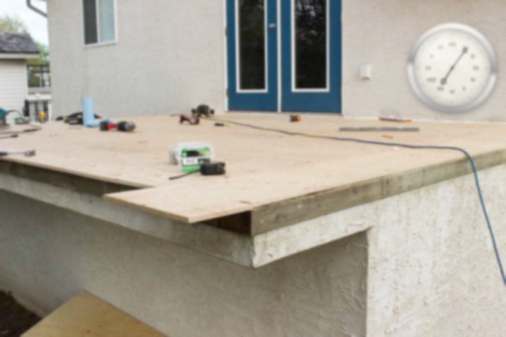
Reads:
h=7 m=6
